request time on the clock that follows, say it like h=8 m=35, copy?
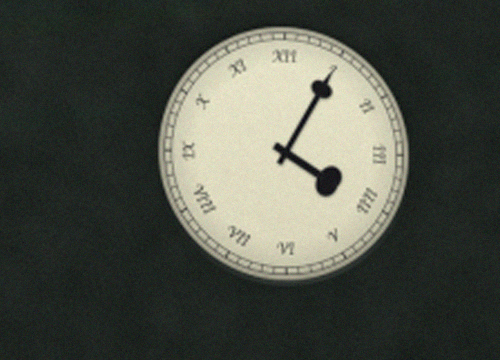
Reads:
h=4 m=5
